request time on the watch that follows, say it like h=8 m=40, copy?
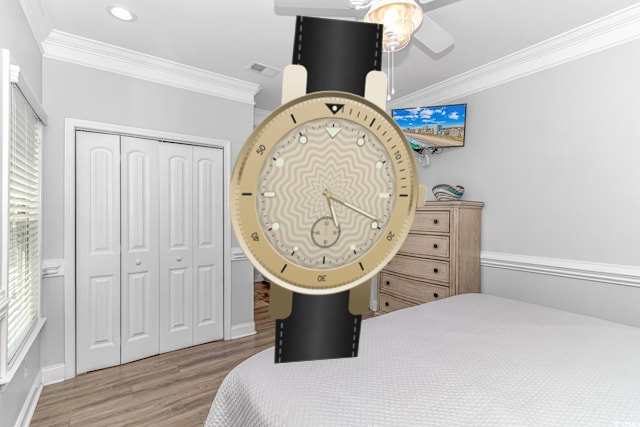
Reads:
h=5 m=19
